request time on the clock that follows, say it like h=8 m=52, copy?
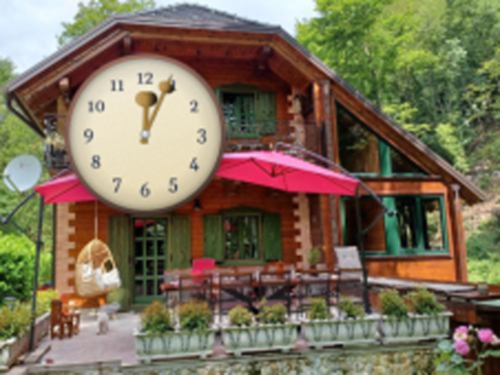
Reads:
h=12 m=4
